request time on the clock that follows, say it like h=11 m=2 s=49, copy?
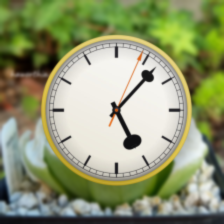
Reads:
h=5 m=7 s=4
